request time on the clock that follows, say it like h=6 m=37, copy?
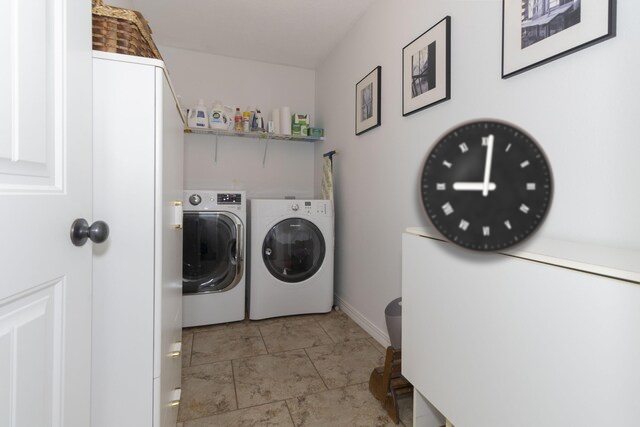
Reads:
h=9 m=1
